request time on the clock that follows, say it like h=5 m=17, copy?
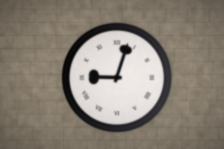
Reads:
h=9 m=3
